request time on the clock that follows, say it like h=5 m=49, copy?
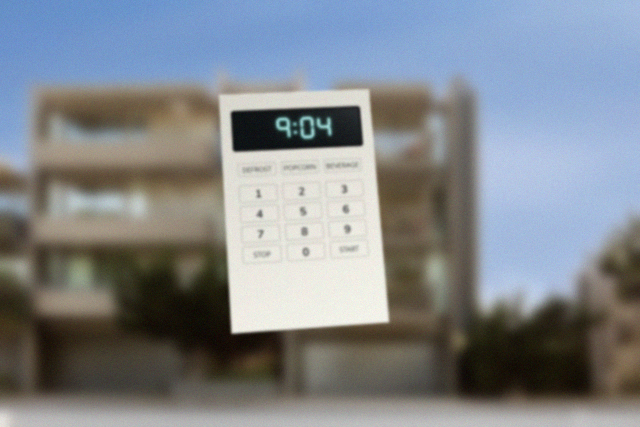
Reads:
h=9 m=4
